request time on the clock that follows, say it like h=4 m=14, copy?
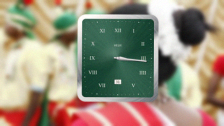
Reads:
h=3 m=16
